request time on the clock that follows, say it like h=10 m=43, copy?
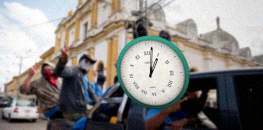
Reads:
h=1 m=2
